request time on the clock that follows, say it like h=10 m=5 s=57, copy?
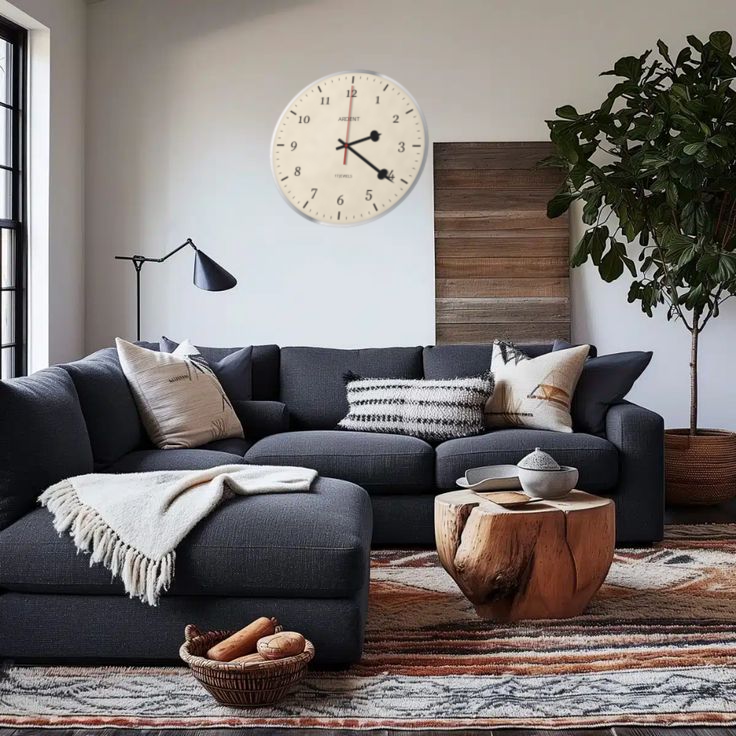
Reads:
h=2 m=21 s=0
